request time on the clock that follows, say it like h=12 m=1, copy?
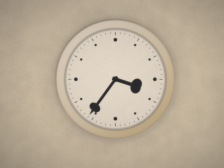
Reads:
h=3 m=36
